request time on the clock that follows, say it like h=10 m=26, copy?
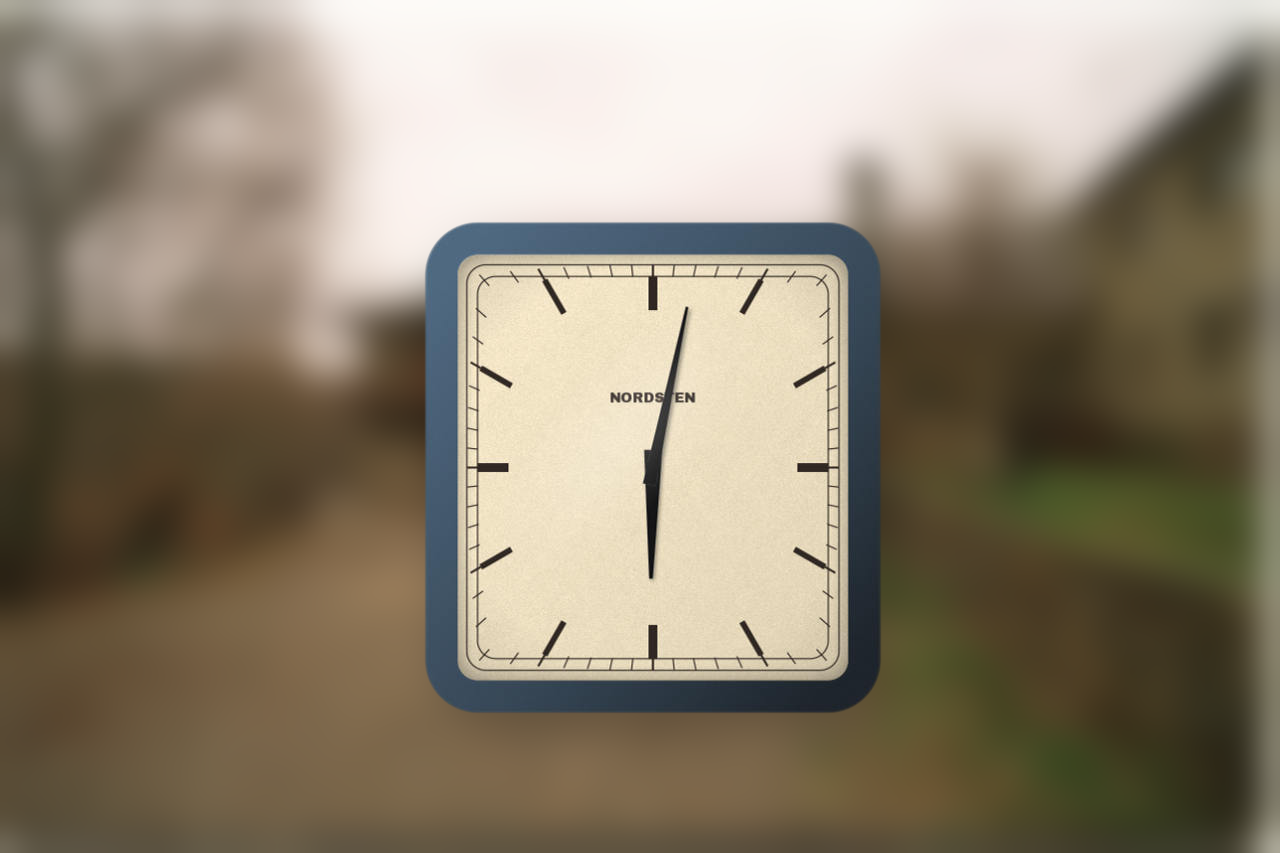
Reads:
h=6 m=2
